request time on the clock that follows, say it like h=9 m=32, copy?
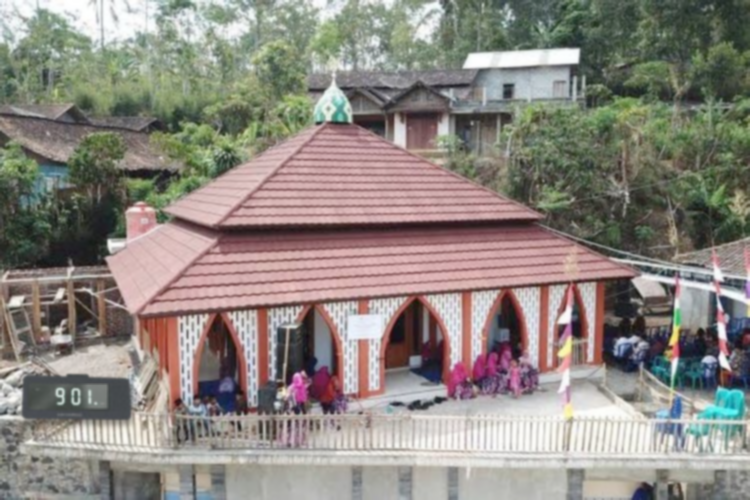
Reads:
h=9 m=1
